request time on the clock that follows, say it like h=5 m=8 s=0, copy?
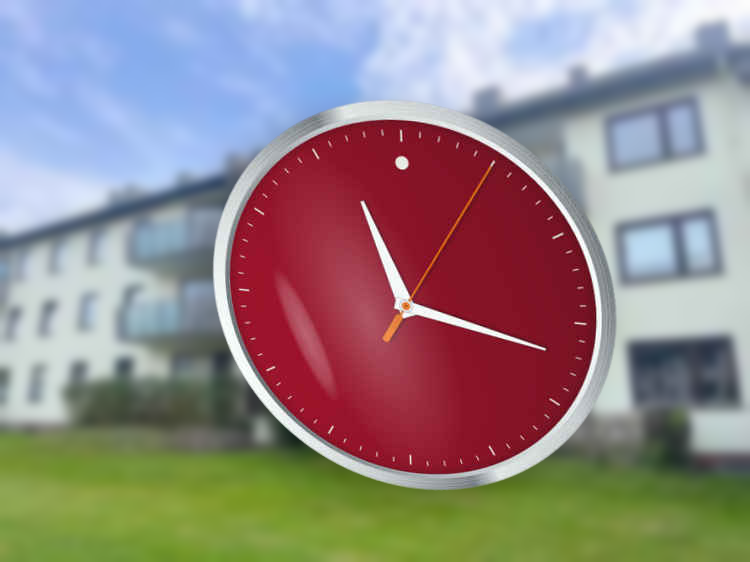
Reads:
h=11 m=17 s=5
